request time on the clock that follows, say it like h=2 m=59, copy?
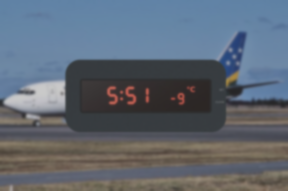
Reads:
h=5 m=51
